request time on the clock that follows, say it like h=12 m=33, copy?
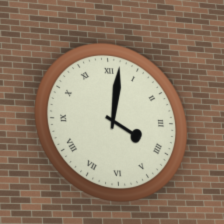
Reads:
h=4 m=2
